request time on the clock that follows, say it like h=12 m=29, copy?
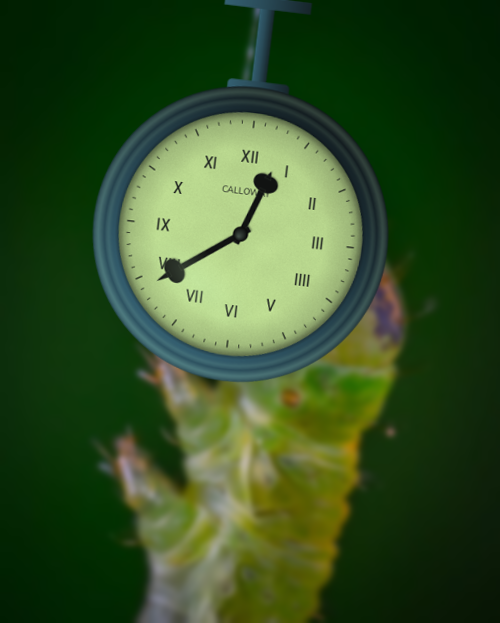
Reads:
h=12 m=39
